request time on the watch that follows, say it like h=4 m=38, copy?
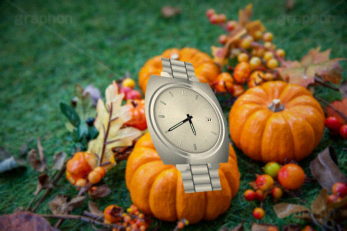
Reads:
h=5 m=40
